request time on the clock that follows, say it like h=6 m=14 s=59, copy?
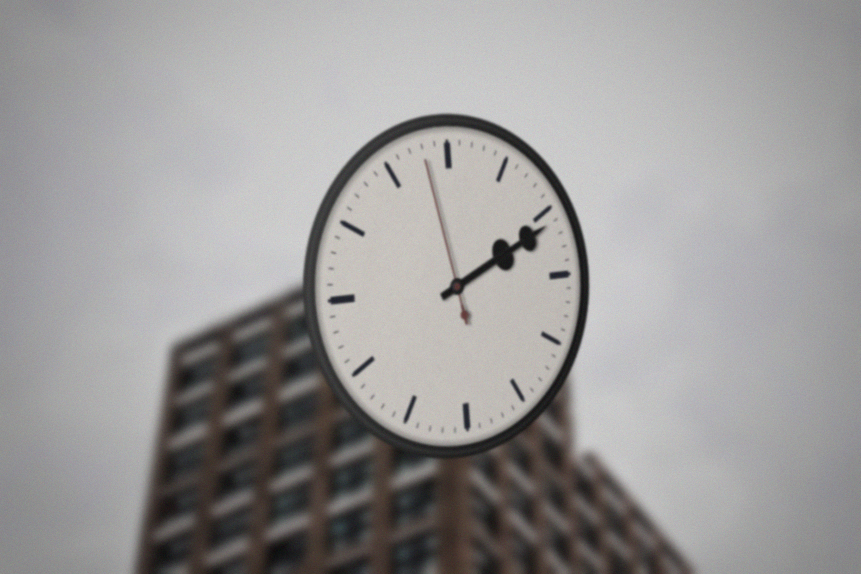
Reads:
h=2 m=10 s=58
